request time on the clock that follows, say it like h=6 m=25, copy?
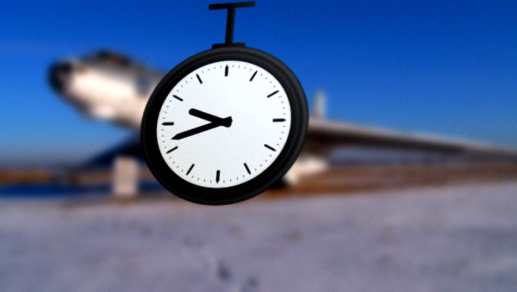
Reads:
h=9 m=42
